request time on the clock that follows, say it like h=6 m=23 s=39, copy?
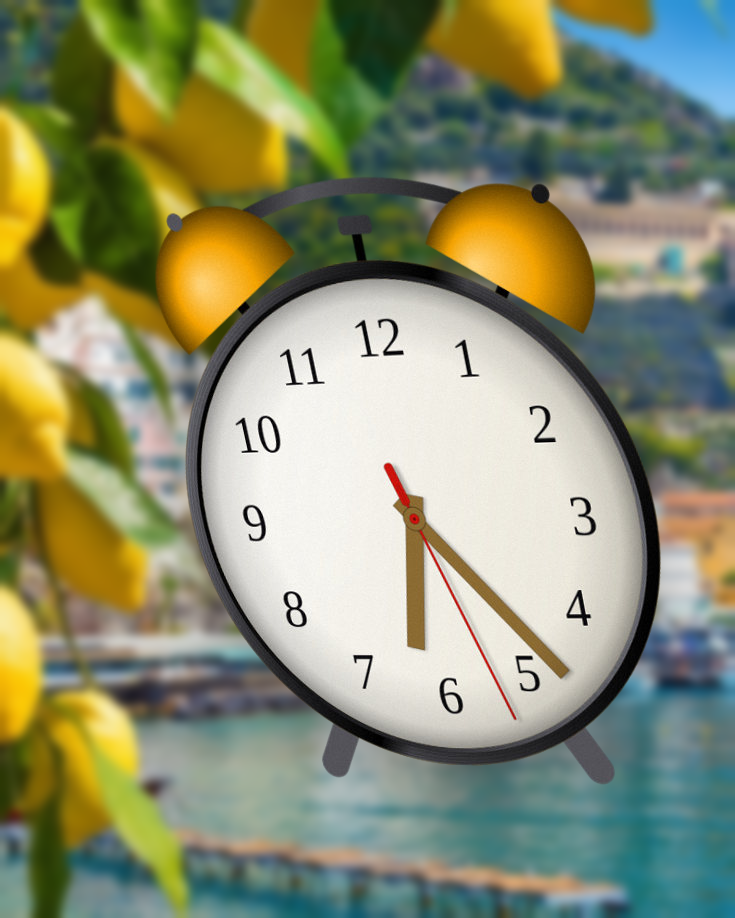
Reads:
h=6 m=23 s=27
